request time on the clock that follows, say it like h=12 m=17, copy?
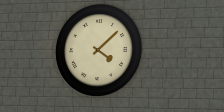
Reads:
h=4 m=8
